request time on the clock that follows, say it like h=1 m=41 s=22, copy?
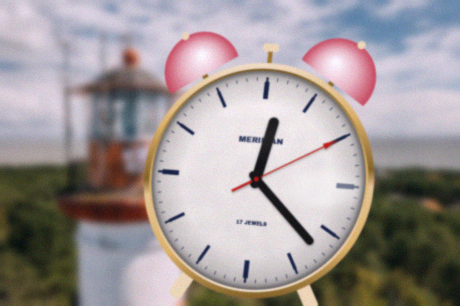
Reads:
h=12 m=22 s=10
